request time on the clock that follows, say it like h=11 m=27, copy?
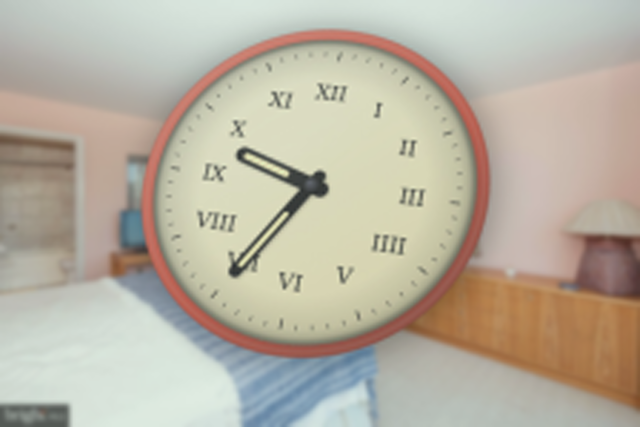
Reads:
h=9 m=35
